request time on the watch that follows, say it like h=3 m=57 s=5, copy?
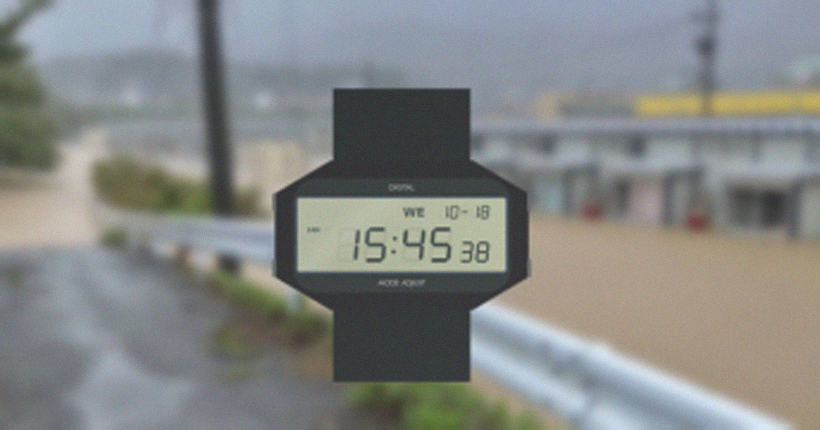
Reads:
h=15 m=45 s=38
